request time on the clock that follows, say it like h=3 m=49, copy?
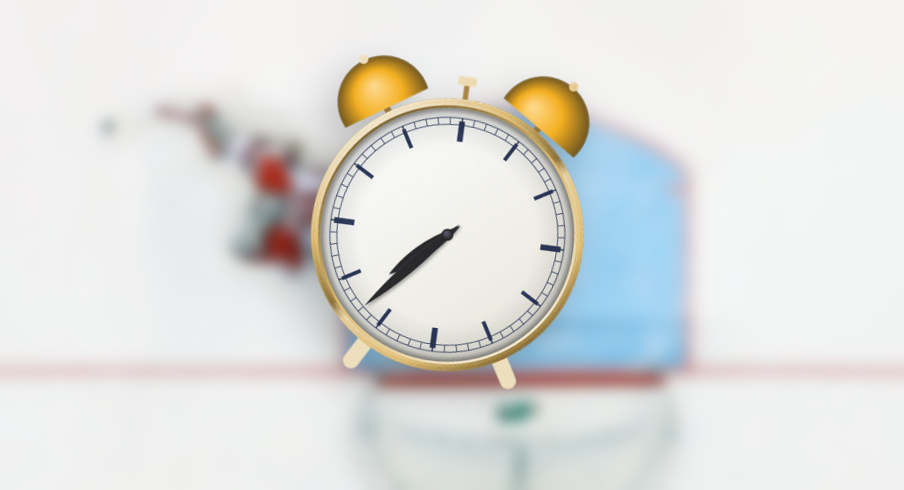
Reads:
h=7 m=37
